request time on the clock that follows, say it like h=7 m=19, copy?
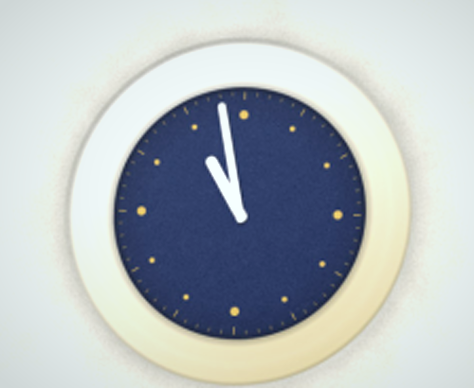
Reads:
h=10 m=58
